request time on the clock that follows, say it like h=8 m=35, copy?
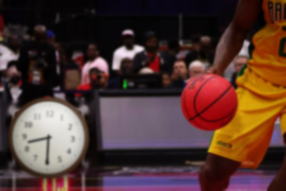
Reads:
h=8 m=30
